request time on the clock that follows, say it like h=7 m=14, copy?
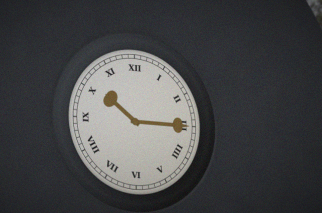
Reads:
h=10 m=15
